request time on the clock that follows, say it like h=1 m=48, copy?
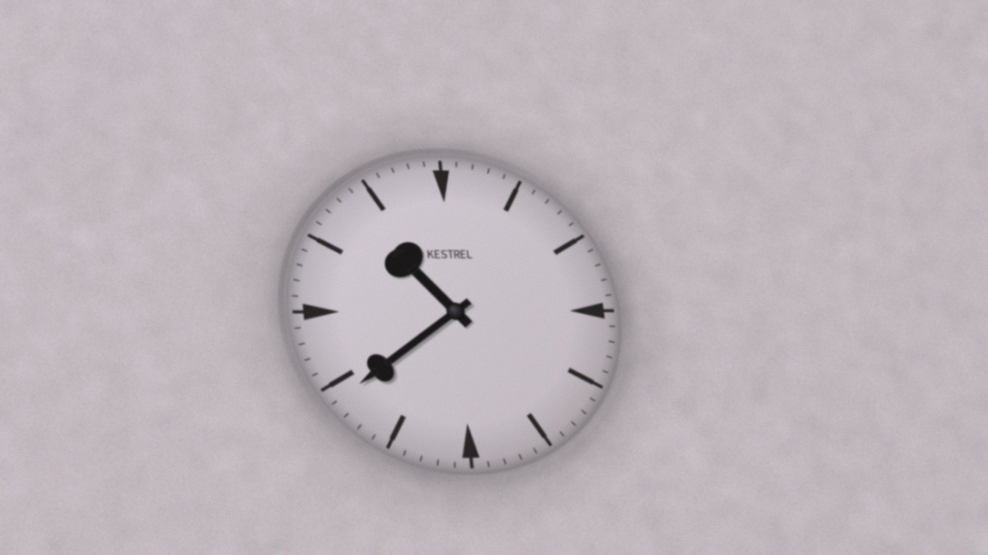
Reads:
h=10 m=39
